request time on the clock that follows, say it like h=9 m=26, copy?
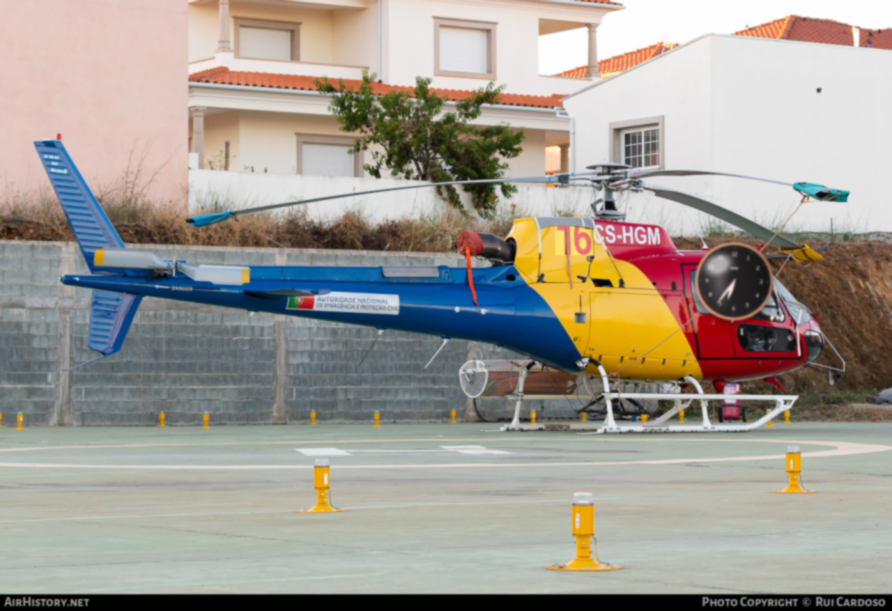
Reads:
h=6 m=36
